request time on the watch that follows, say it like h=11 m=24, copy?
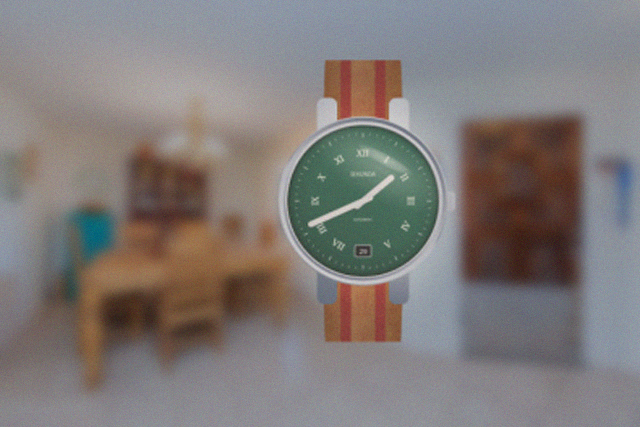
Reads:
h=1 m=41
